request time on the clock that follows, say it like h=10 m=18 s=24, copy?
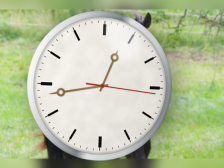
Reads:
h=12 m=43 s=16
